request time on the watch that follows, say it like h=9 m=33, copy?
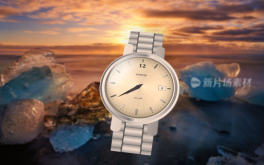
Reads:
h=7 m=39
